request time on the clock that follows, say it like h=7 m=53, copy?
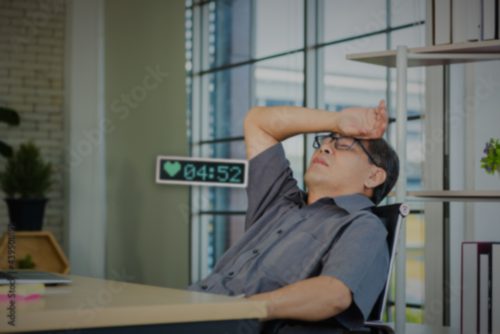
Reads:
h=4 m=52
